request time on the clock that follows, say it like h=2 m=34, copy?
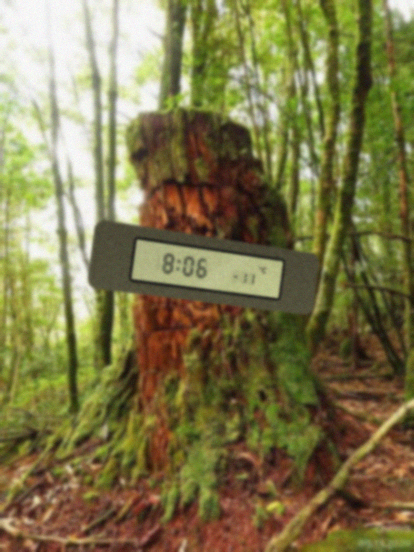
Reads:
h=8 m=6
